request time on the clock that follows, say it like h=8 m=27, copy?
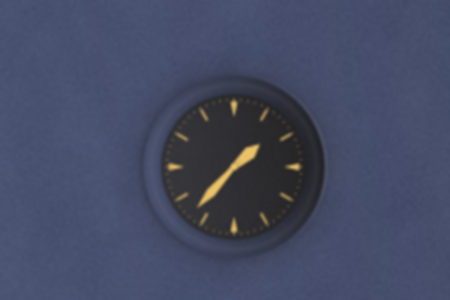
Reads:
h=1 m=37
